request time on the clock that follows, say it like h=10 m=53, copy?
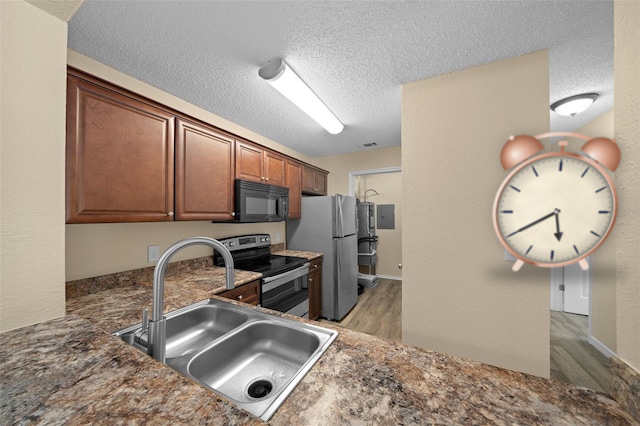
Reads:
h=5 m=40
